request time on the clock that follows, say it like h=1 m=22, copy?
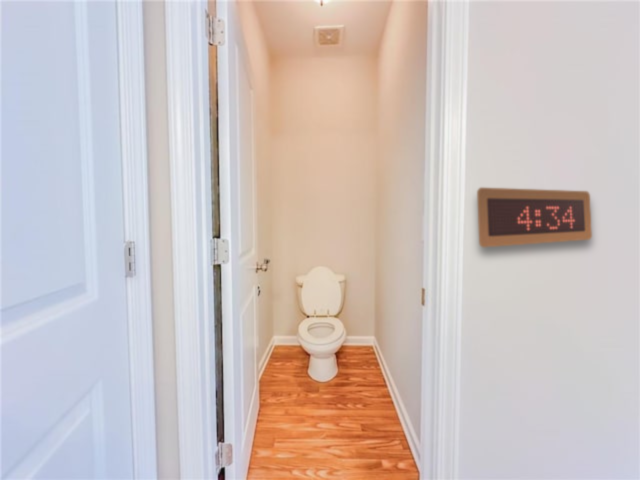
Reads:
h=4 m=34
